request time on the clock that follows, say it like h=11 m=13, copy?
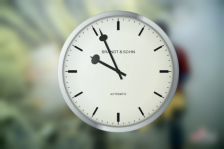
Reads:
h=9 m=56
